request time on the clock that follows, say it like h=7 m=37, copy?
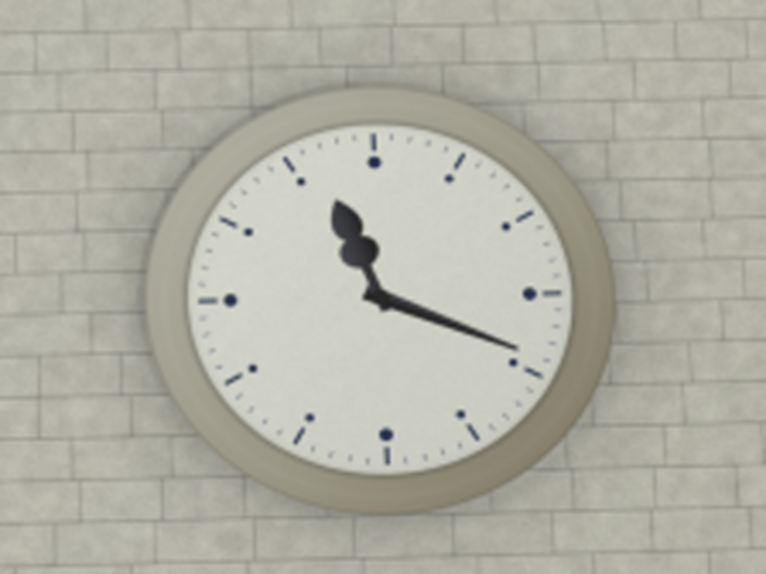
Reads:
h=11 m=19
